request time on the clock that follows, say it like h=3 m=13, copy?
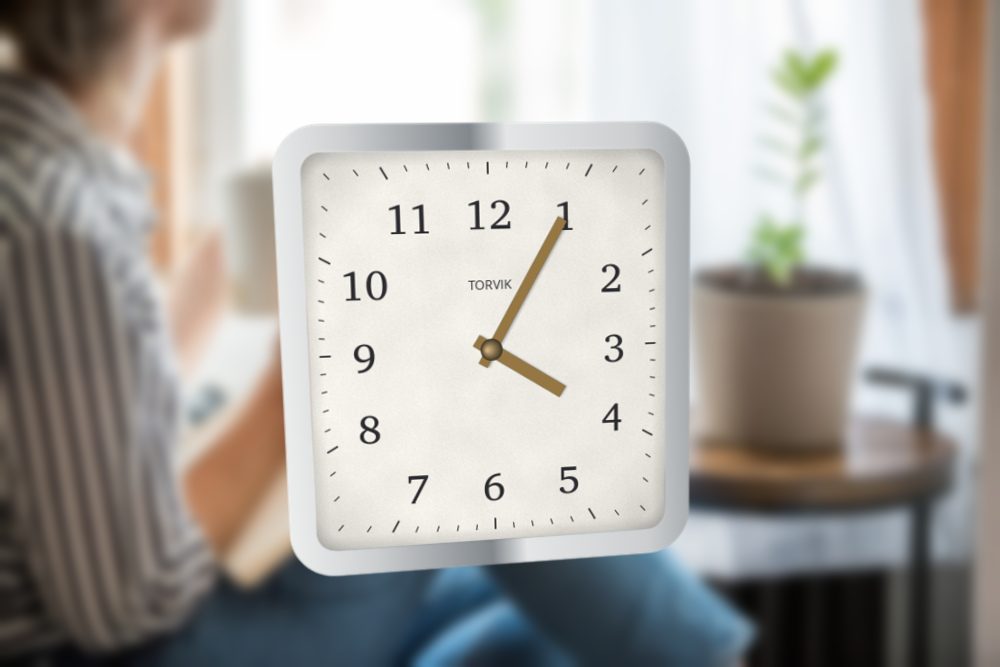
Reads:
h=4 m=5
